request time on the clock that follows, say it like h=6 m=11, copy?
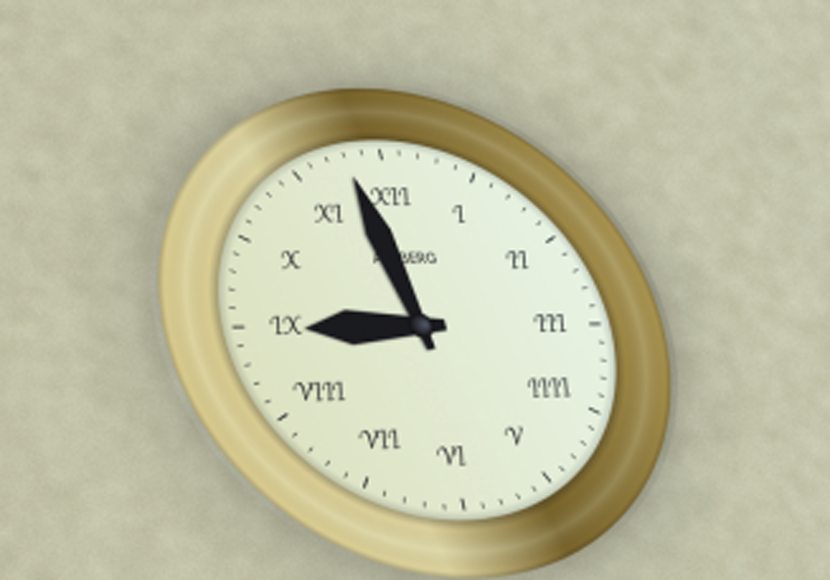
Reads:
h=8 m=58
